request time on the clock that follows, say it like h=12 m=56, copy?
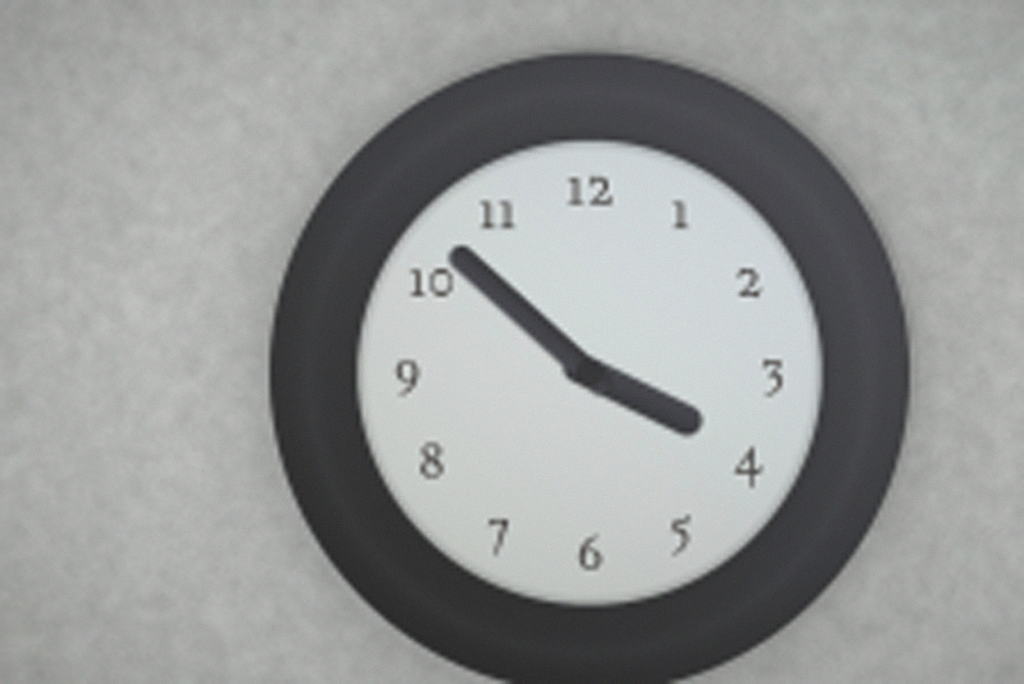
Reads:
h=3 m=52
